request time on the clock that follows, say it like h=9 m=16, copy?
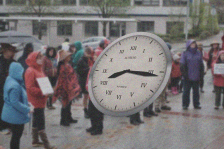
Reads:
h=8 m=16
